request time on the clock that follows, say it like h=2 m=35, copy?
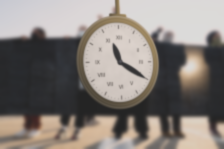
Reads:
h=11 m=20
